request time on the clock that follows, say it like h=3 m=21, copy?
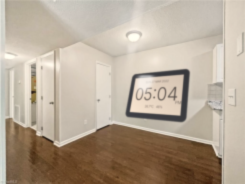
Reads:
h=5 m=4
